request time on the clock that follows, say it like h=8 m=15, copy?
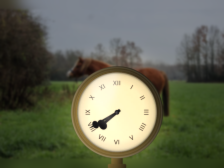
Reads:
h=7 m=40
